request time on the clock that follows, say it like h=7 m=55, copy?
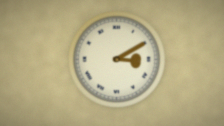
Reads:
h=3 m=10
